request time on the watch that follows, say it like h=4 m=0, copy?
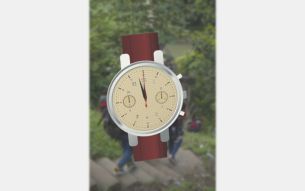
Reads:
h=11 m=58
